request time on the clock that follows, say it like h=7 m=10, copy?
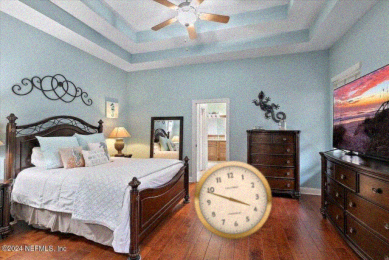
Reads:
h=3 m=49
